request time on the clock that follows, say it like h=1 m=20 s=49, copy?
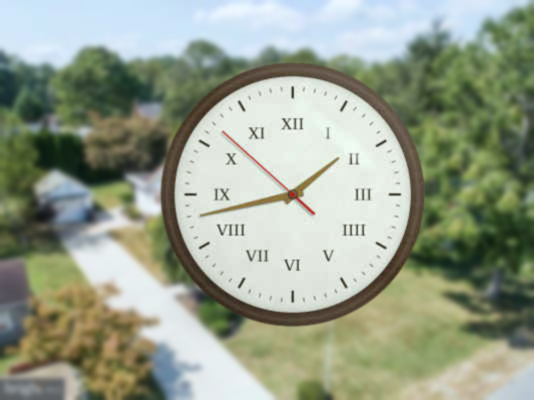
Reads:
h=1 m=42 s=52
